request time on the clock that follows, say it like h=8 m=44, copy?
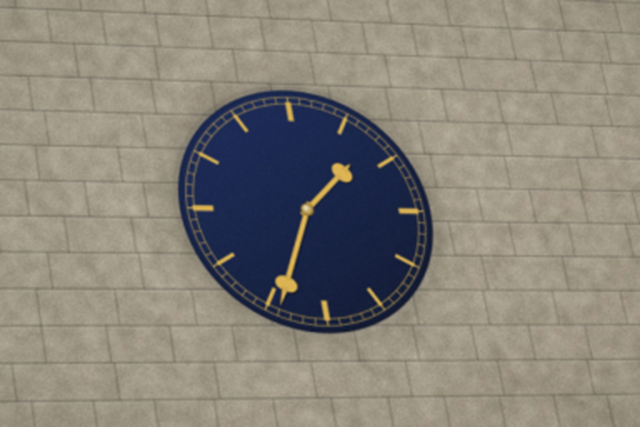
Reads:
h=1 m=34
